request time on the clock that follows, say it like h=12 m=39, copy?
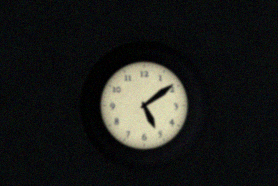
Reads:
h=5 m=9
